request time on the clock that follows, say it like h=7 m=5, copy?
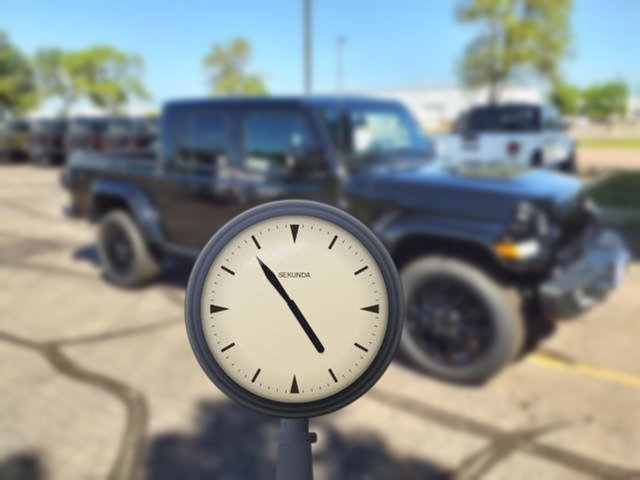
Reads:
h=4 m=54
